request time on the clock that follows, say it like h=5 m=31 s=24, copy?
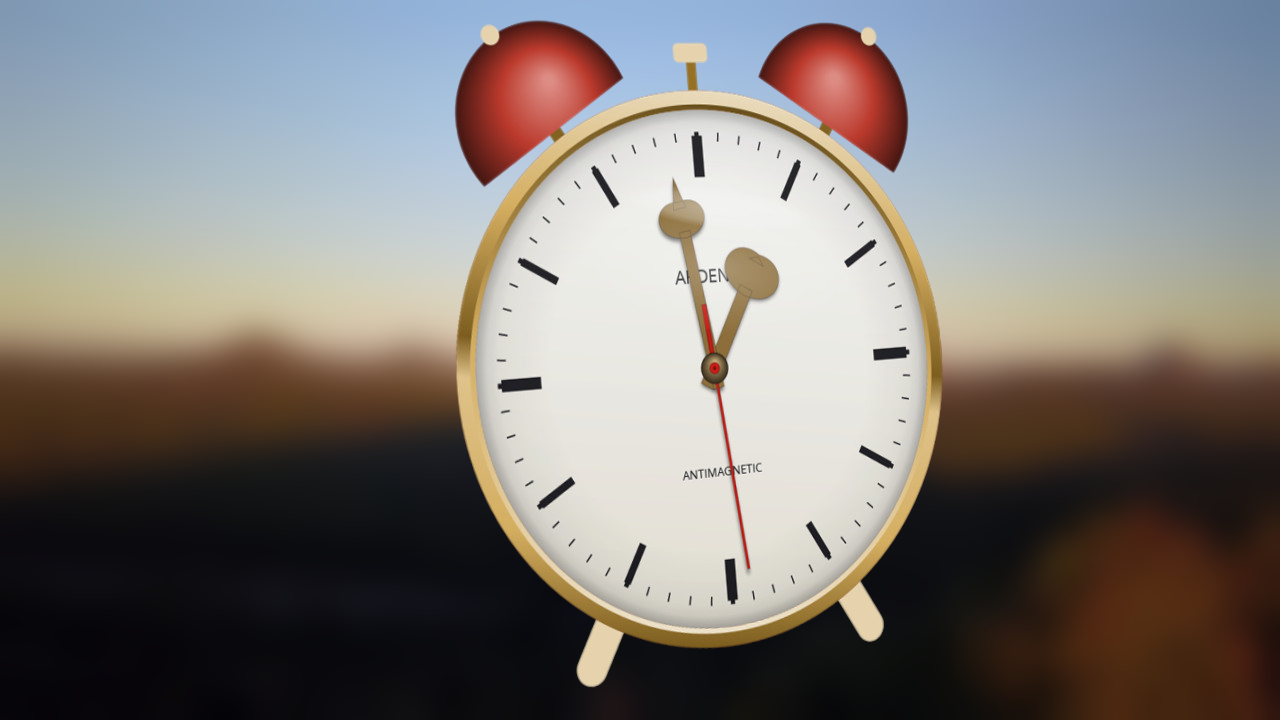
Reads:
h=12 m=58 s=29
